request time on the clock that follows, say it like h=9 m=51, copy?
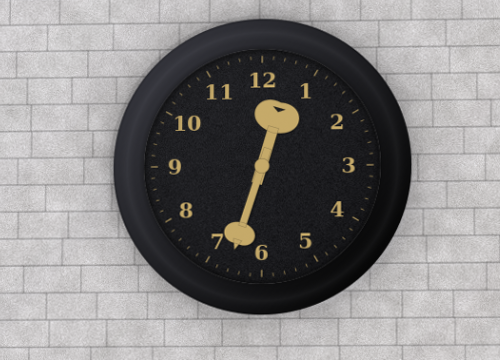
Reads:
h=12 m=33
